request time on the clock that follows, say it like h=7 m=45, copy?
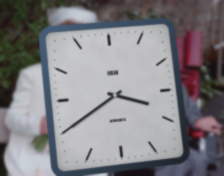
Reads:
h=3 m=40
